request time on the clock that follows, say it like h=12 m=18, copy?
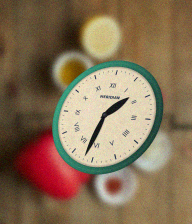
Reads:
h=1 m=32
